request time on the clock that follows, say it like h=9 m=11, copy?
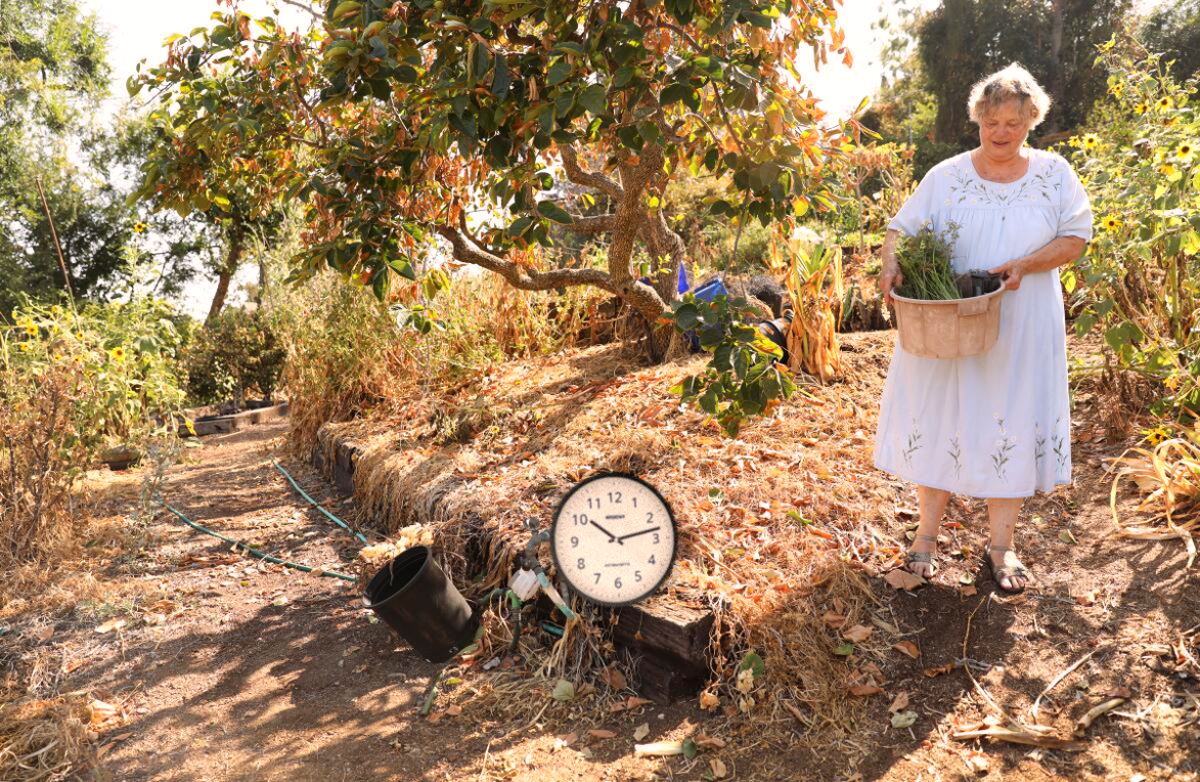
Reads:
h=10 m=13
